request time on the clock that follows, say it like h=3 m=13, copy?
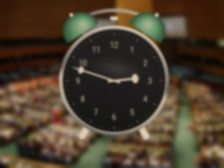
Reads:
h=2 m=48
